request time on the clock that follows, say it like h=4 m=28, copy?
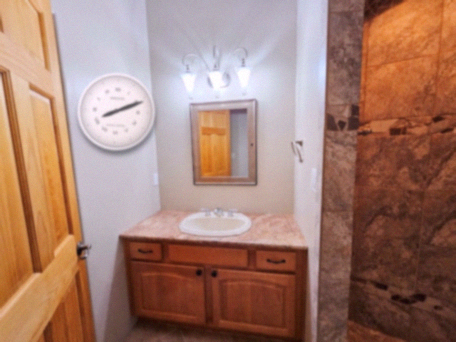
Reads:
h=8 m=11
